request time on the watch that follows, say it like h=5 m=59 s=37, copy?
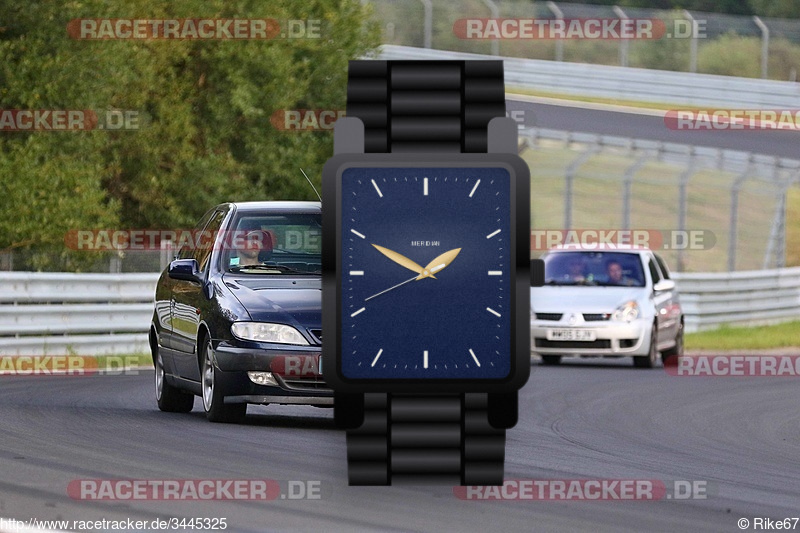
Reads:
h=1 m=49 s=41
